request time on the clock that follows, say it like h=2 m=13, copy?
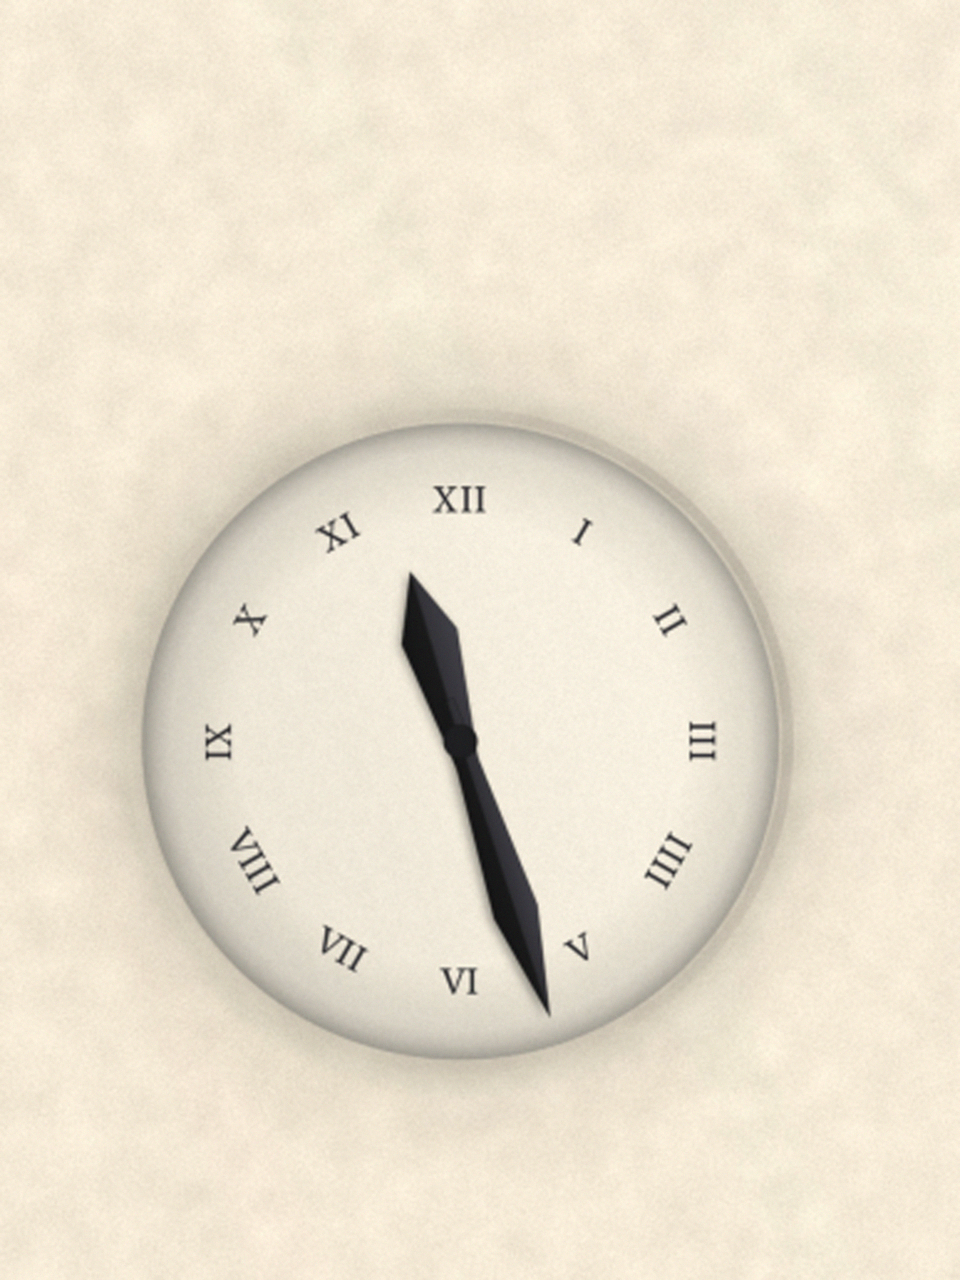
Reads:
h=11 m=27
